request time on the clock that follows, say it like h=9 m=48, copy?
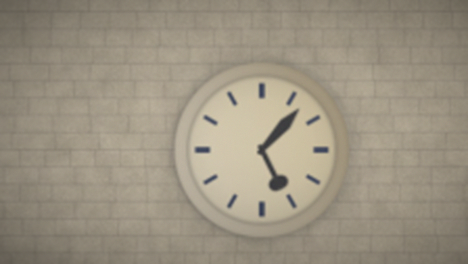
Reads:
h=5 m=7
